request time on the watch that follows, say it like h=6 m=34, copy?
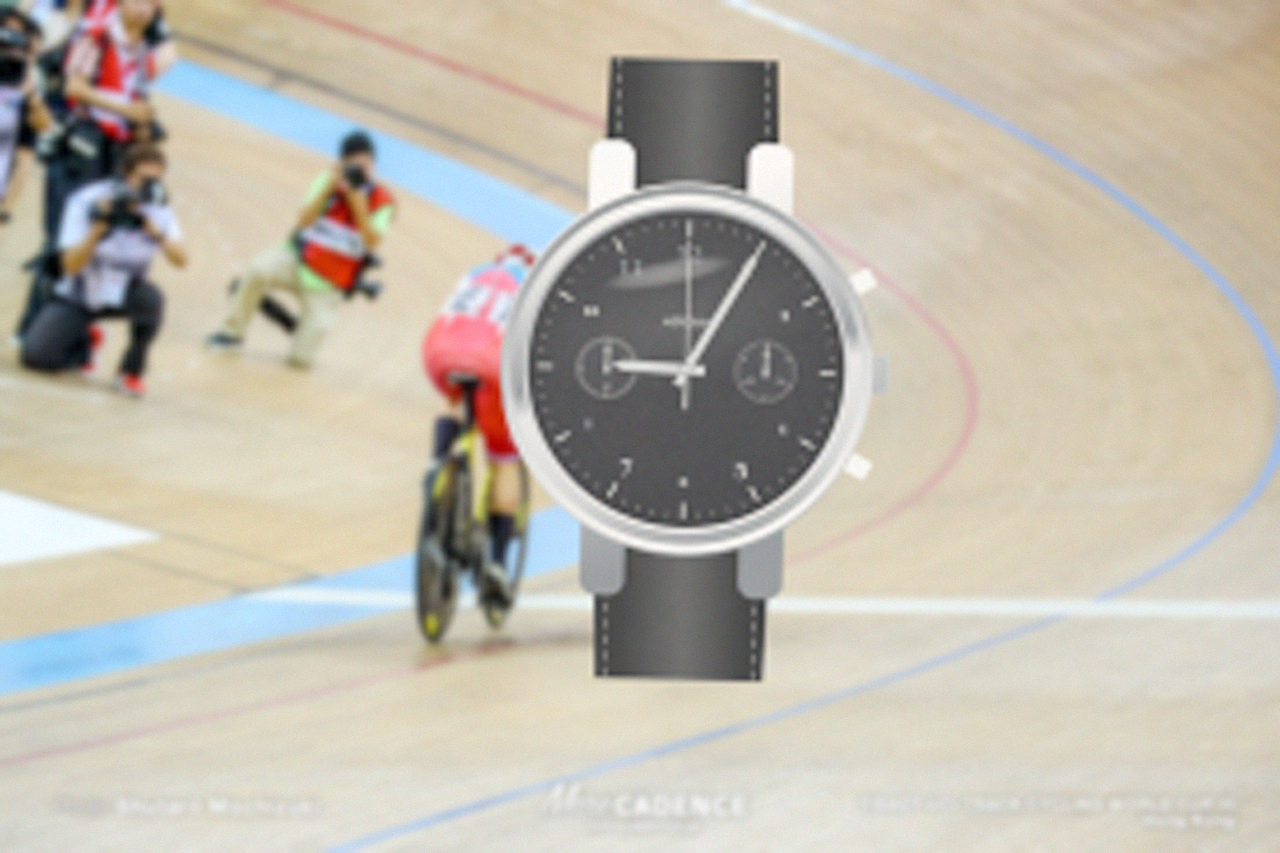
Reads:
h=9 m=5
